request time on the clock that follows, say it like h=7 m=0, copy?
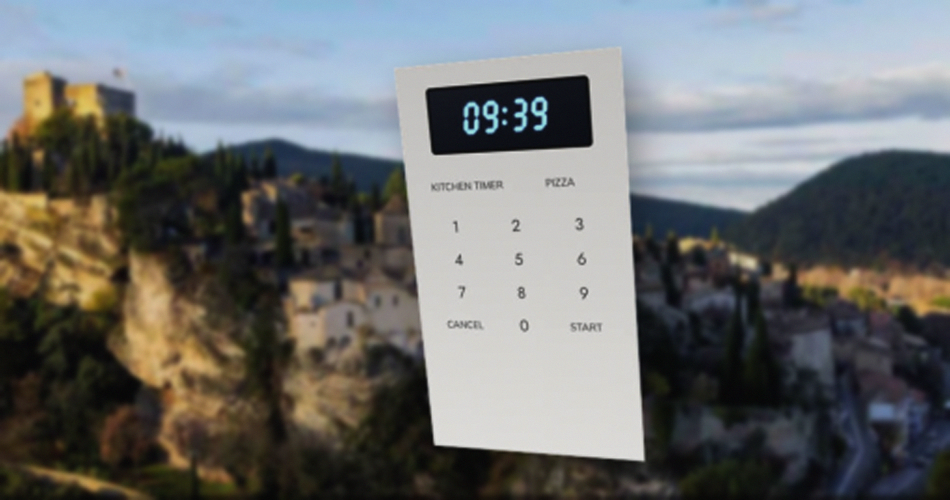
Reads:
h=9 m=39
